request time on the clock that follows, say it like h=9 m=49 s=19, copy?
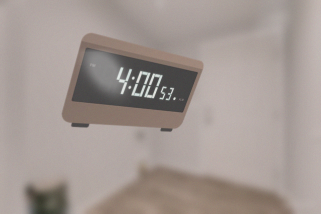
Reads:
h=4 m=0 s=53
